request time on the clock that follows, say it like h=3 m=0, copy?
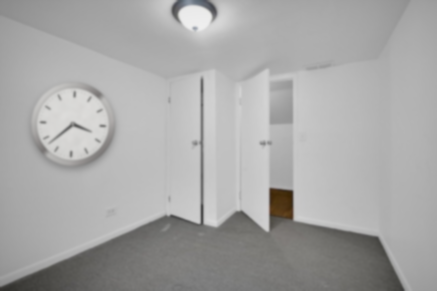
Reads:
h=3 m=38
